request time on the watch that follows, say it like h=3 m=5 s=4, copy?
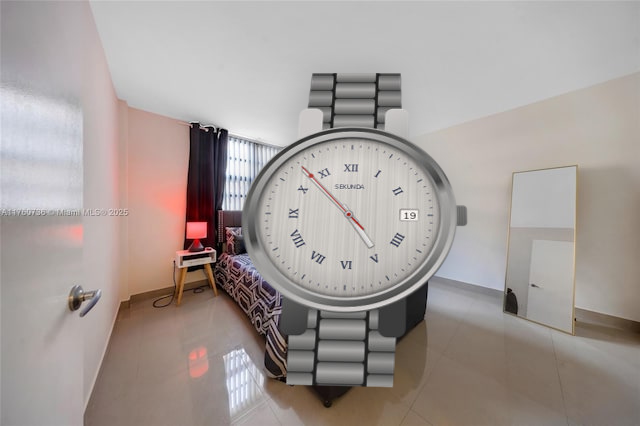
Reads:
h=4 m=52 s=53
